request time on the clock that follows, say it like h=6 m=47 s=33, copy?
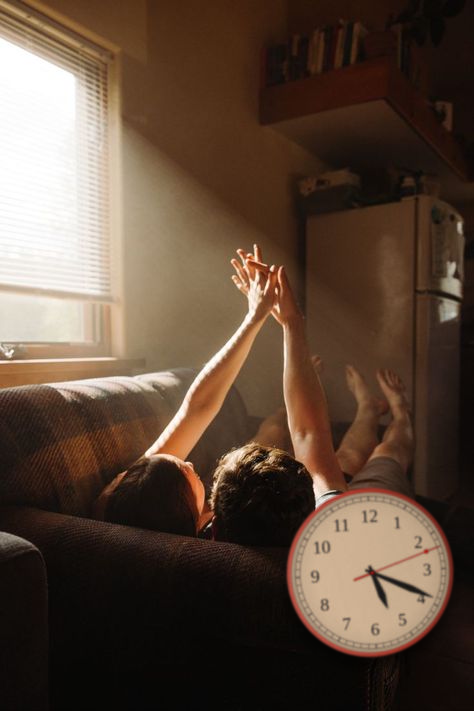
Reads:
h=5 m=19 s=12
